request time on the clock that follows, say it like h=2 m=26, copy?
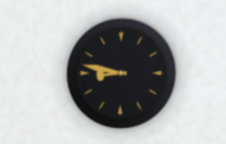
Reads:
h=8 m=47
